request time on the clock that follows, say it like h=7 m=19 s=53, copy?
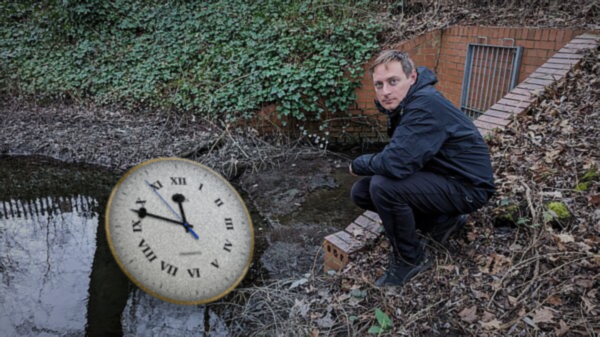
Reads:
h=11 m=47 s=54
